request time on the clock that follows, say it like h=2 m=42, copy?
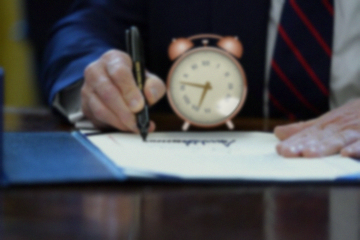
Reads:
h=6 m=47
